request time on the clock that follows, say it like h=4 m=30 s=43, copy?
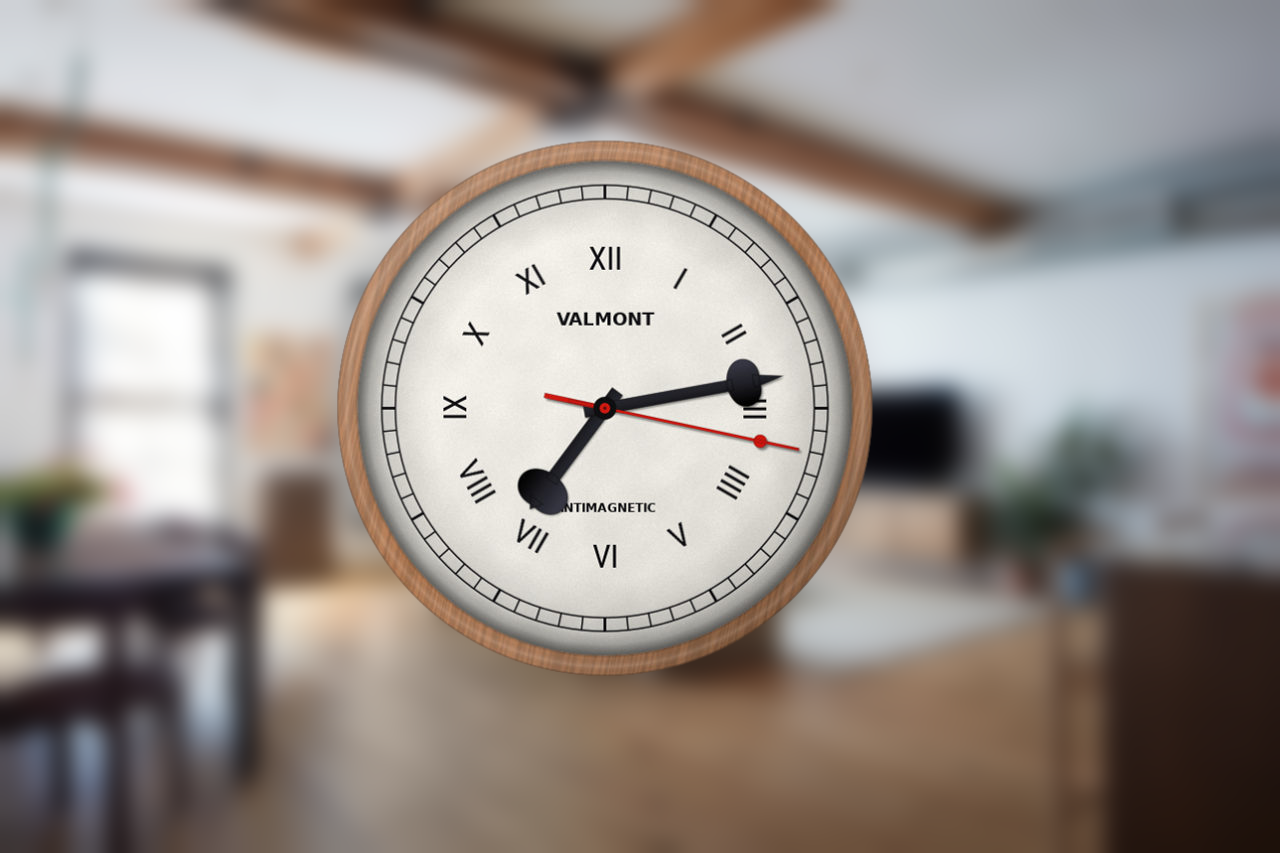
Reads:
h=7 m=13 s=17
